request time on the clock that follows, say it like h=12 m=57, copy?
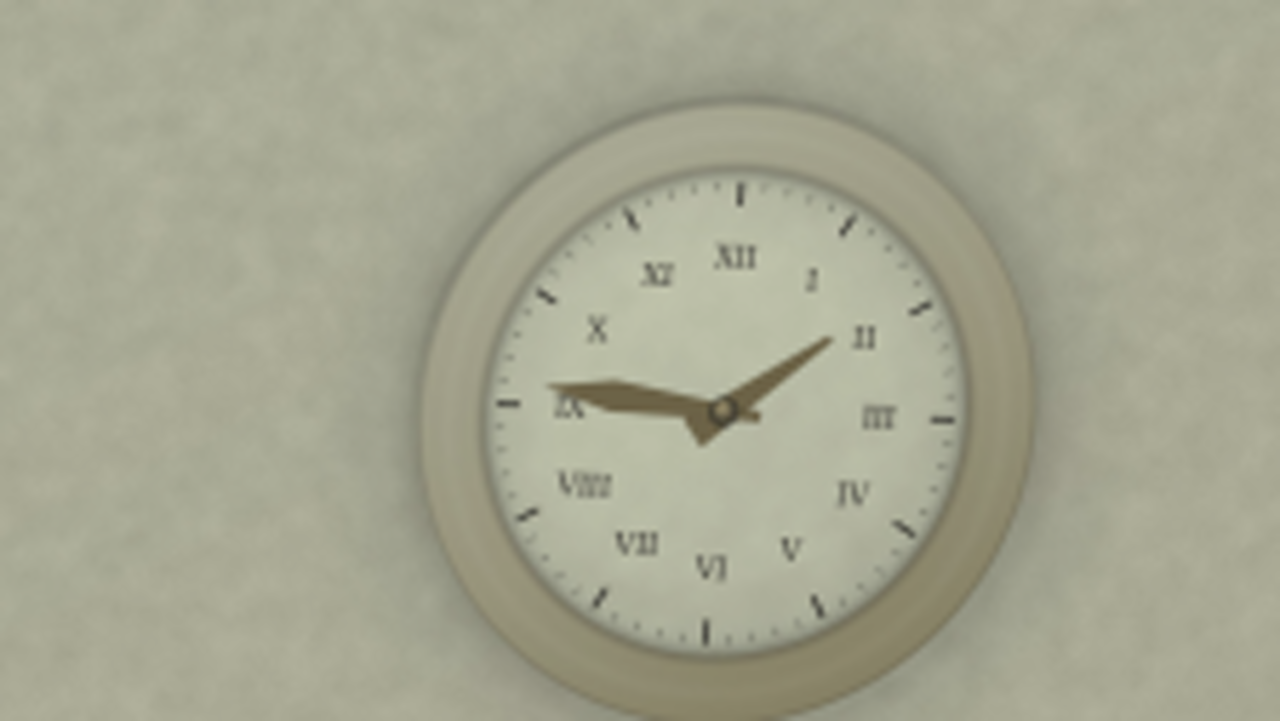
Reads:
h=1 m=46
